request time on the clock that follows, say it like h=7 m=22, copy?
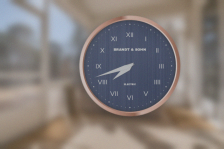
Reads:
h=7 m=42
